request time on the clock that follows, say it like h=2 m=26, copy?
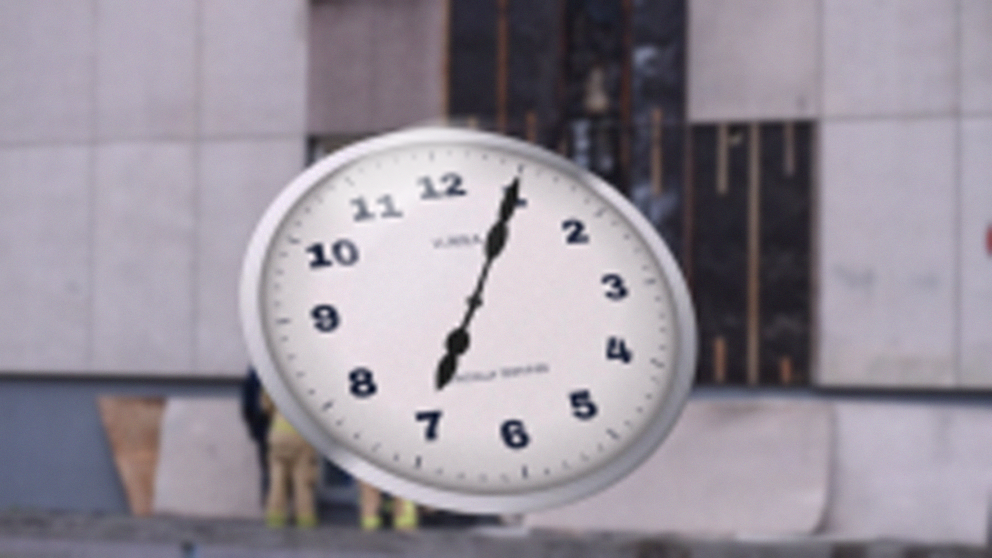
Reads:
h=7 m=5
